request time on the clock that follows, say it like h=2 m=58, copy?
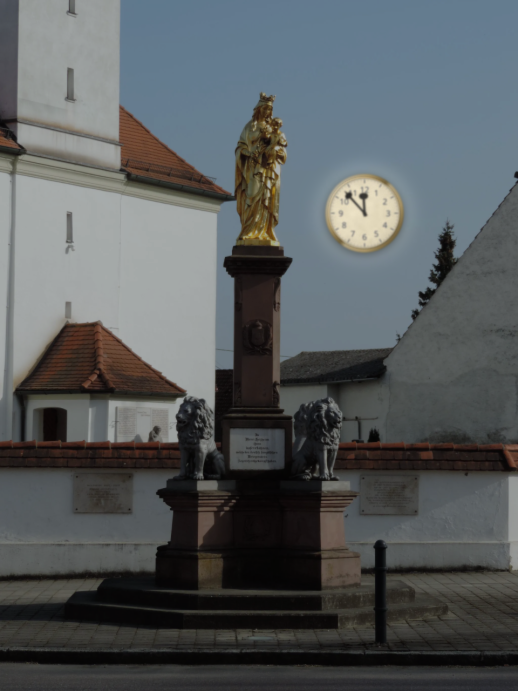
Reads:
h=11 m=53
